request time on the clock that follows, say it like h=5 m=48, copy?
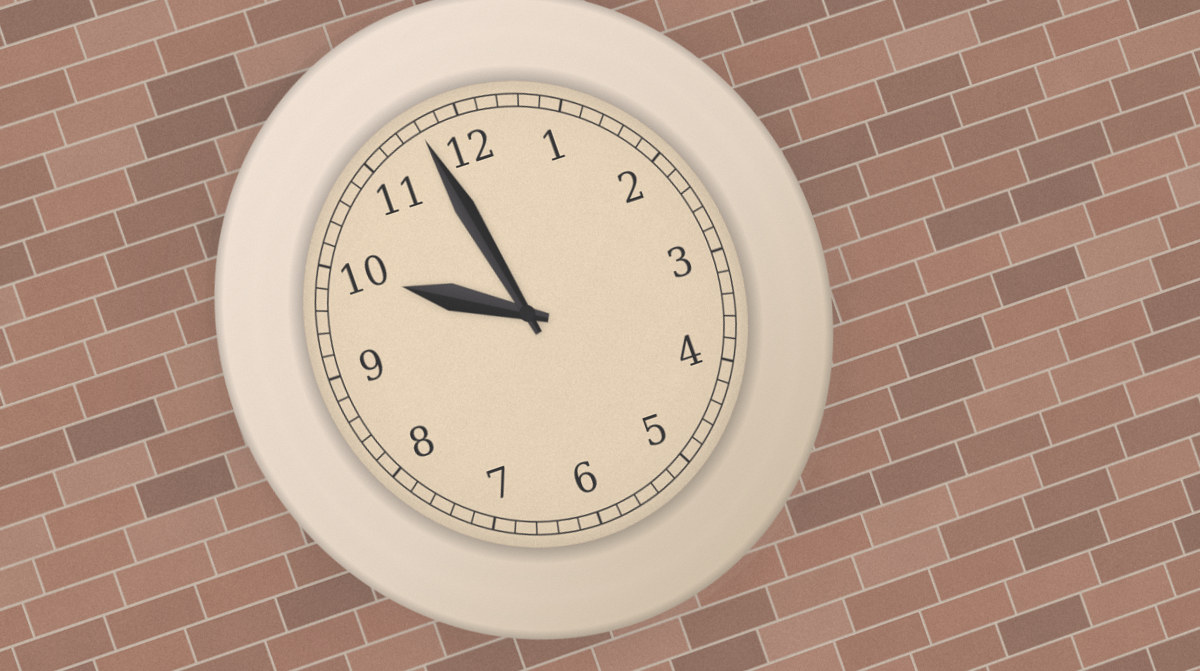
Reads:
h=9 m=58
